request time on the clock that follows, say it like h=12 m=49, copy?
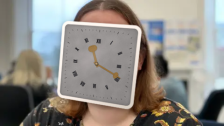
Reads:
h=11 m=19
